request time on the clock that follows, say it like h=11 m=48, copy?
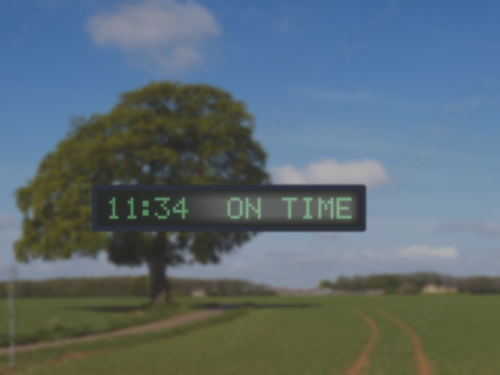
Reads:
h=11 m=34
